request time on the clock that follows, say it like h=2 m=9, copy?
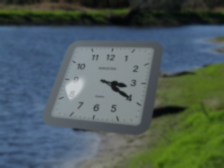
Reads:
h=3 m=20
